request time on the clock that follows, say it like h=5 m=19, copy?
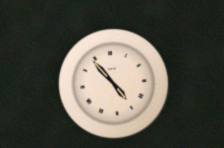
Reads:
h=4 m=54
